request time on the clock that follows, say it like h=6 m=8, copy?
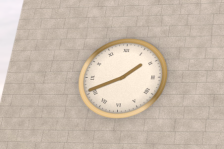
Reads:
h=1 m=41
